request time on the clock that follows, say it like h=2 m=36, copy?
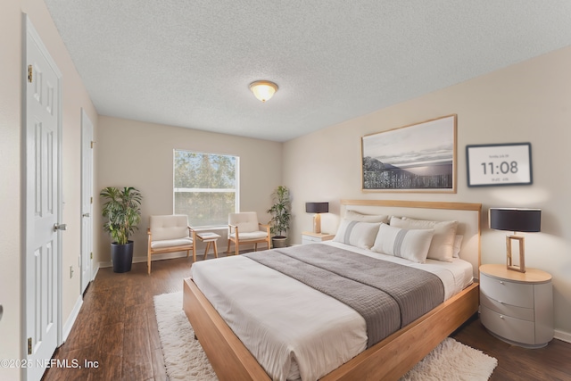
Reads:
h=11 m=8
